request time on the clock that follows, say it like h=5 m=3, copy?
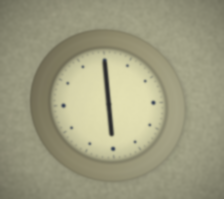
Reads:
h=6 m=0
